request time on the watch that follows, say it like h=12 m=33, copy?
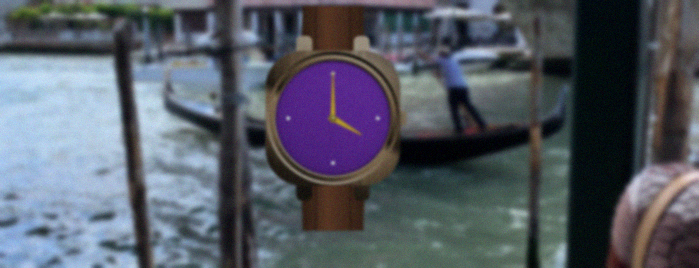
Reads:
h=4 m=0
